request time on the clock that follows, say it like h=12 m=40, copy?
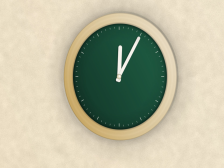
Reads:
h=12 m=5
